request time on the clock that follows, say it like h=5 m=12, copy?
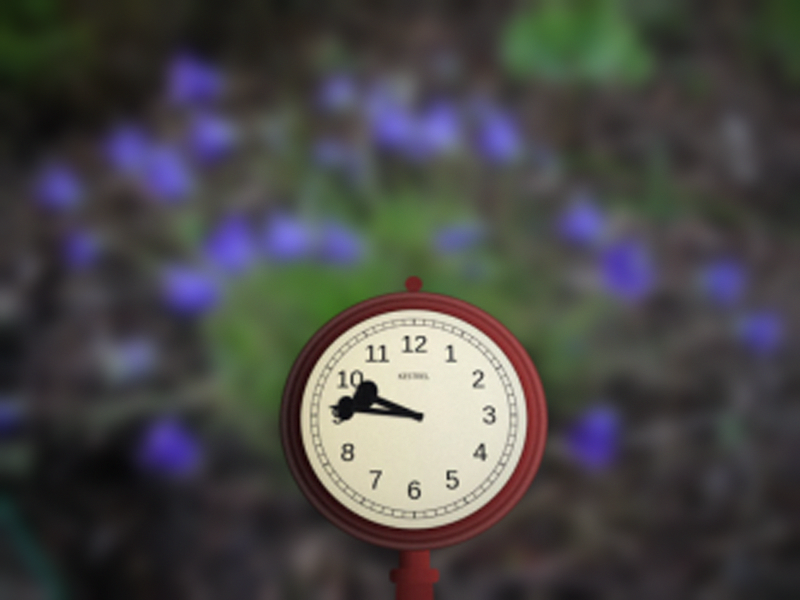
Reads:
h=9 m=46
